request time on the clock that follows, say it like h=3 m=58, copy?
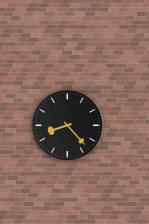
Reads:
h=8 m=23
